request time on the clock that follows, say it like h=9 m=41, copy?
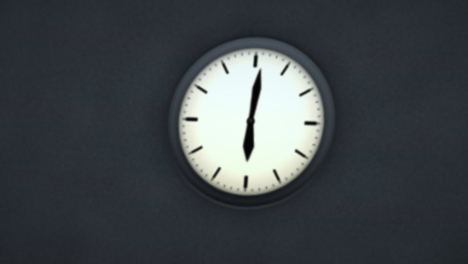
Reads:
h=6 m=1
